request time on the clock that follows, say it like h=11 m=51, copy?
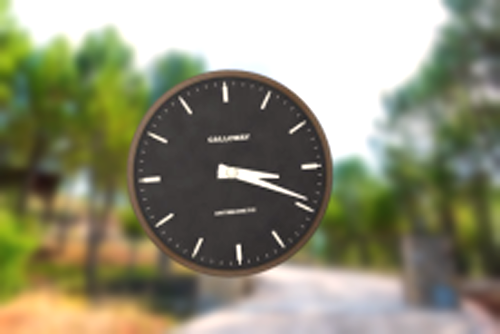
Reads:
h=3 m=19
